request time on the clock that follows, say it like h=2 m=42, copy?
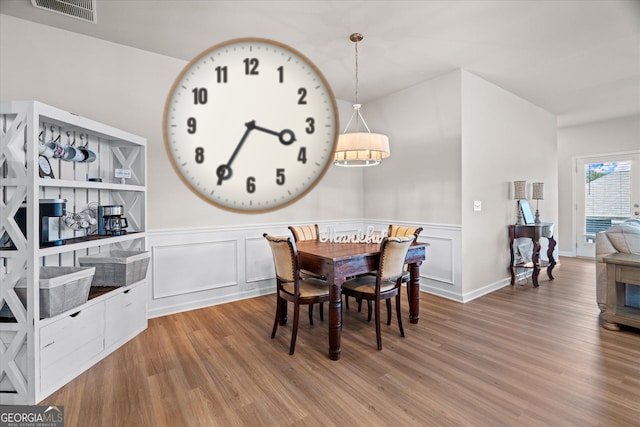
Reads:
h=3 m=35
